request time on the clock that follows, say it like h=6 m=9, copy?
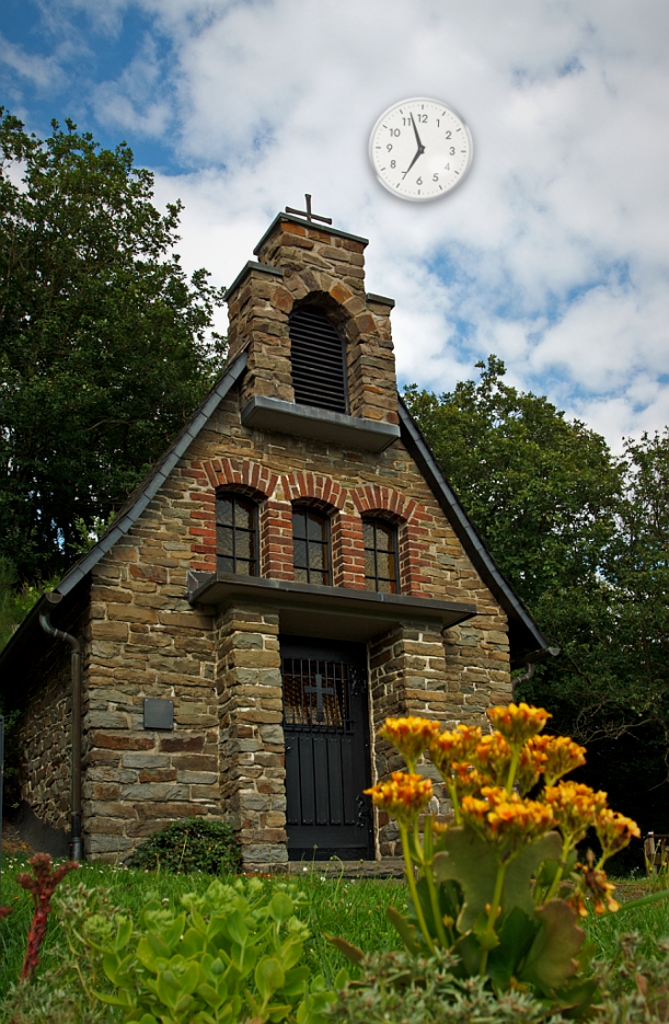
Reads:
h=6 m=57
